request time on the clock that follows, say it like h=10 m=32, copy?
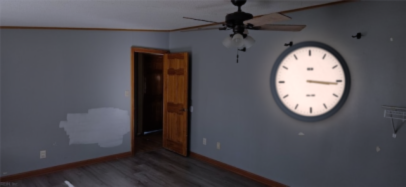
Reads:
h=3 m=16
